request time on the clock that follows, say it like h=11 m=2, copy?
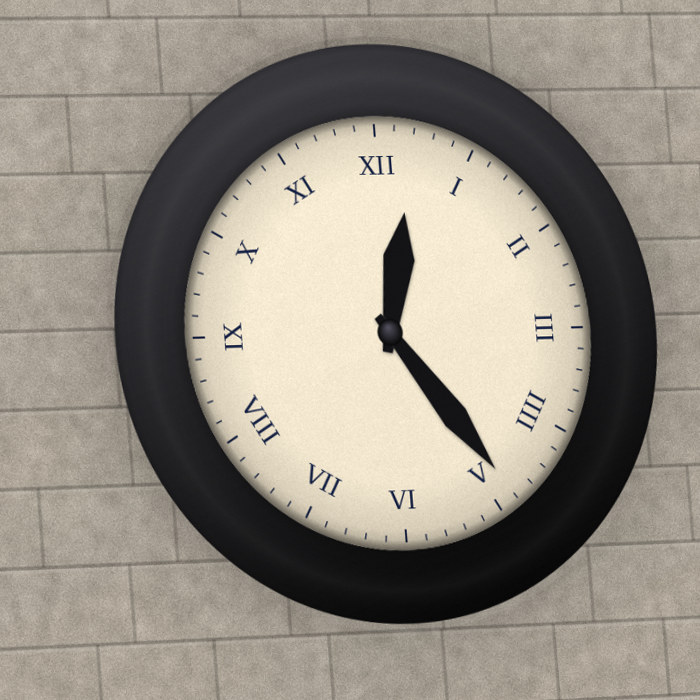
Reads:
h=12 m=24
